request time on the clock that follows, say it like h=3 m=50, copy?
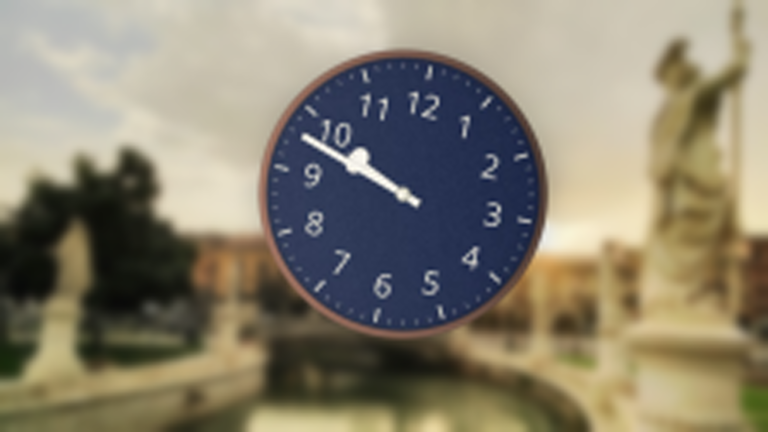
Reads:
h=9 m=48
